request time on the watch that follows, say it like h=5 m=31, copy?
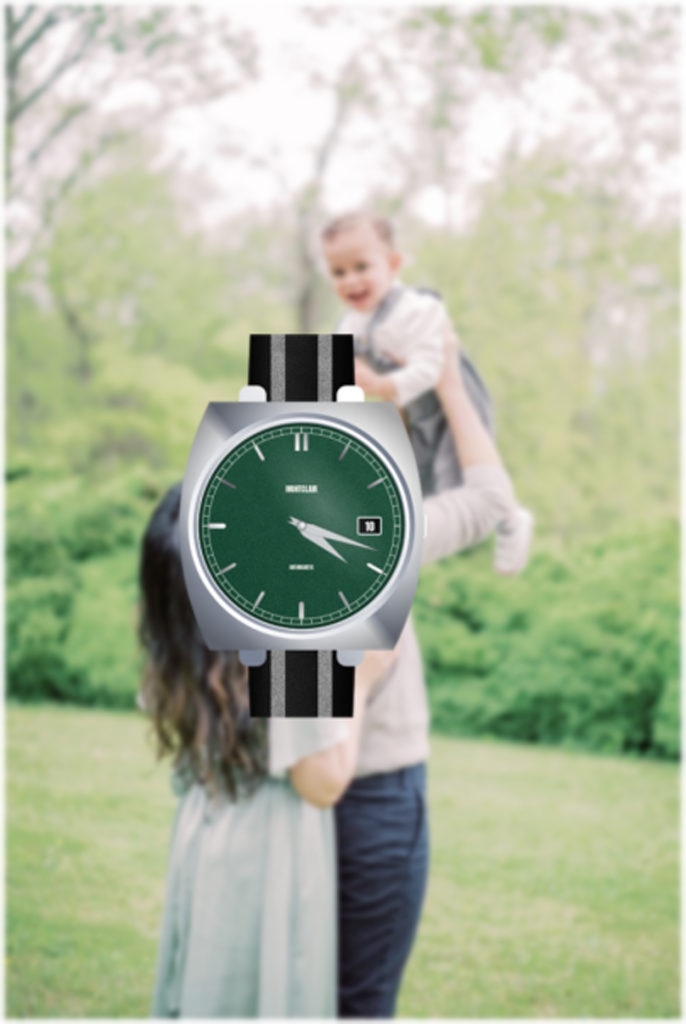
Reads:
h=4 m=18
